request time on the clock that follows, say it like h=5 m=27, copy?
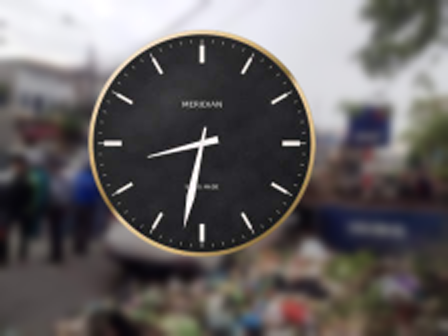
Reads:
h=8 m=32
